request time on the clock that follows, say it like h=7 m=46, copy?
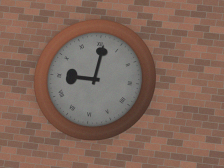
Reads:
h=9 m=1
